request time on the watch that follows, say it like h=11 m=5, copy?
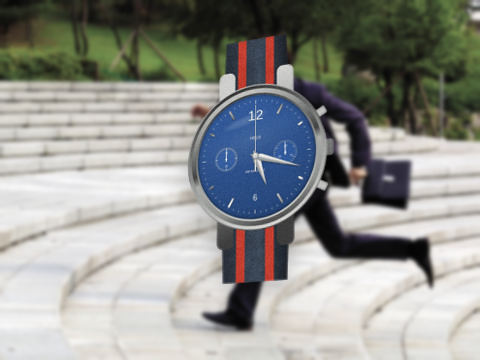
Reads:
h=5 m=18
